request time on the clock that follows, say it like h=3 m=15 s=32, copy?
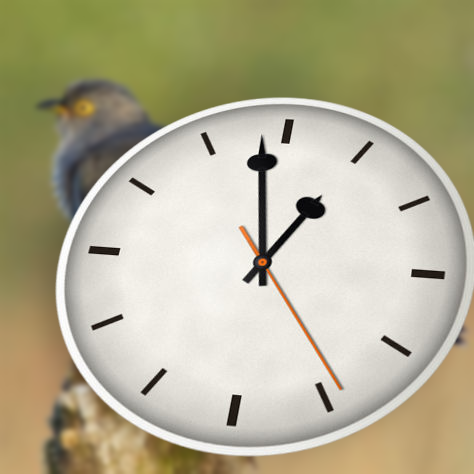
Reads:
h=12 m=58 s=24
